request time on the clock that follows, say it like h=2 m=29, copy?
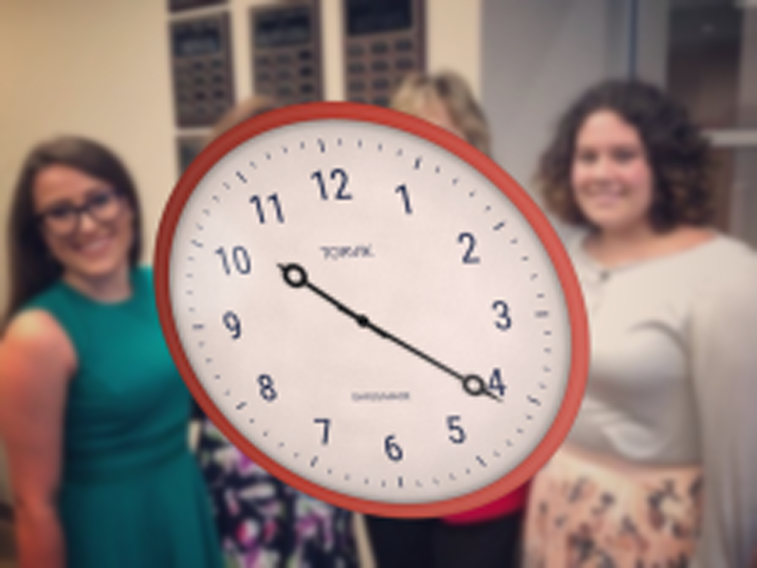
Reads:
h=10 m=21
